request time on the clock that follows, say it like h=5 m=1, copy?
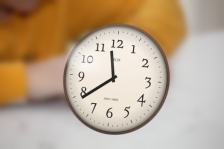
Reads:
h=11 m=39
